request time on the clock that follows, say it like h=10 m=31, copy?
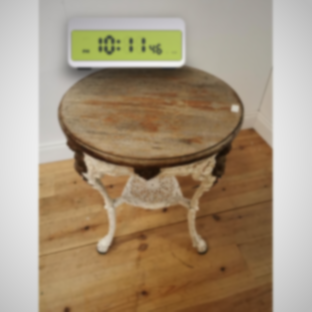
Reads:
h=10 m=11
